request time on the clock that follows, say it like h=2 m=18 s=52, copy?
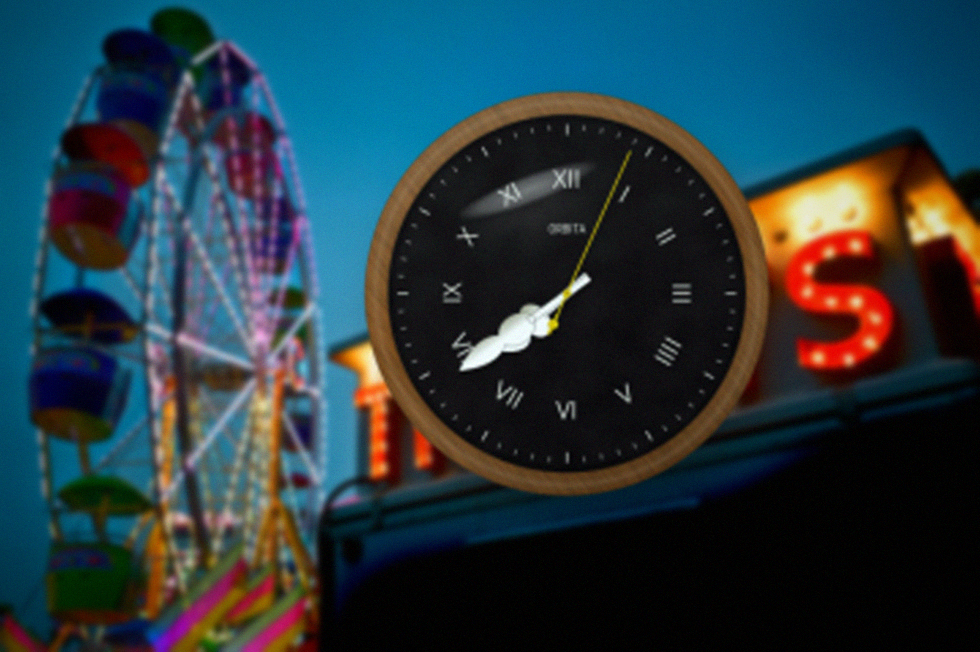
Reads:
h=7 m=39 s=4
